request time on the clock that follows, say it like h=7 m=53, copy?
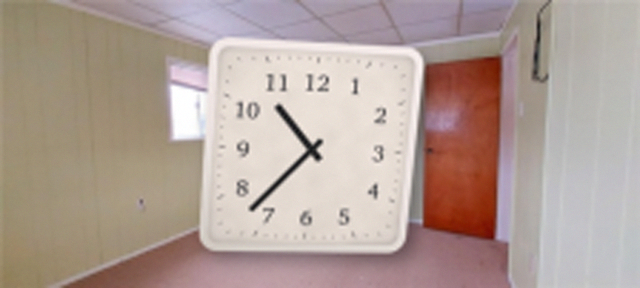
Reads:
h=10 m=37
